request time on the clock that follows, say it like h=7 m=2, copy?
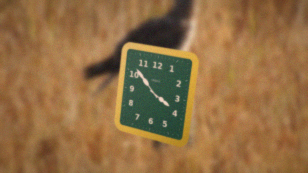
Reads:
h=3 m=52
